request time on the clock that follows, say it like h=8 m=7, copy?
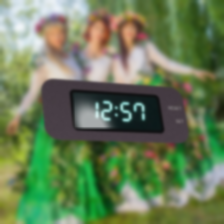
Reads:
h=12 m=57
